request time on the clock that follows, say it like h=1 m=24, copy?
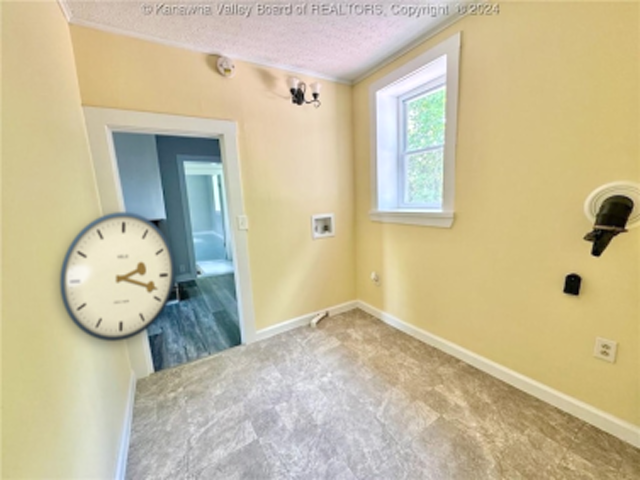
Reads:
h=2 m=18
